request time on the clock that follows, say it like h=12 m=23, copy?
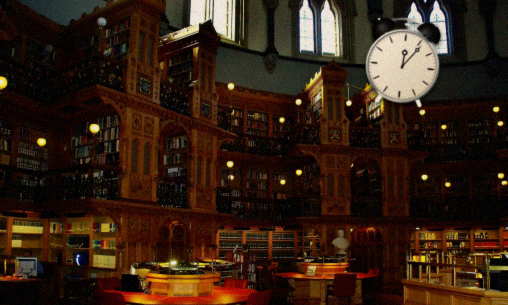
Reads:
h=12 m=6
